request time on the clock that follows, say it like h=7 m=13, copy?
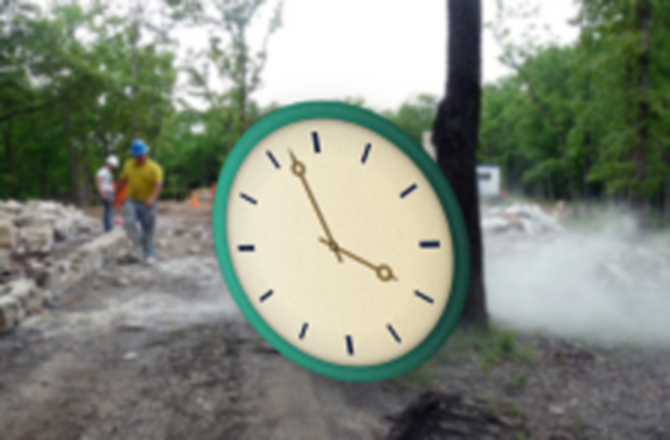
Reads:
h=3 m=57
